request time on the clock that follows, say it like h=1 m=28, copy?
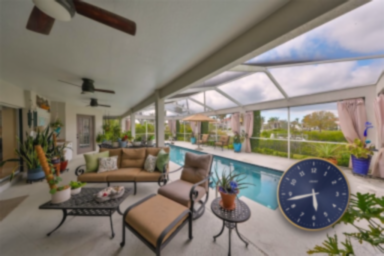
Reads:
h=5 m=43
